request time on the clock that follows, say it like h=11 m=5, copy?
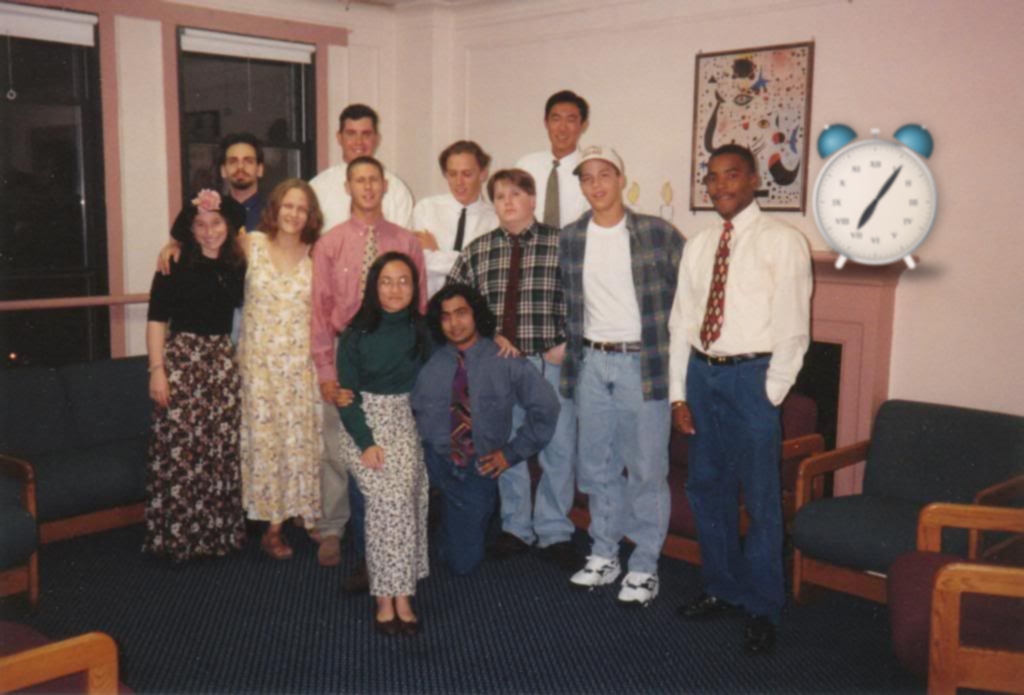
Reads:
h=7 m=6
